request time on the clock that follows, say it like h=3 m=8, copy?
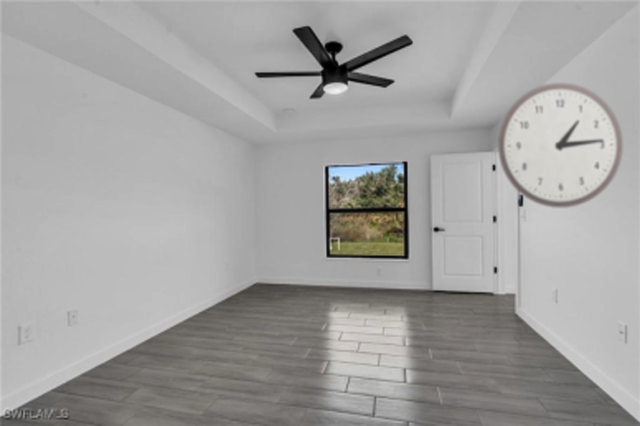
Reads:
h=1 m=14
